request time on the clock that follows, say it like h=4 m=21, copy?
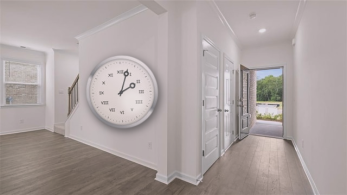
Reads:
h=2 m=3
